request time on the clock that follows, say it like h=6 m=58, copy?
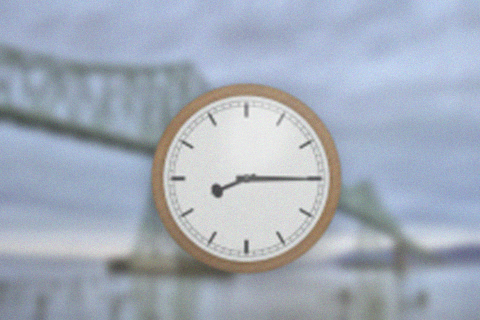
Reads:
h=8 m=15
